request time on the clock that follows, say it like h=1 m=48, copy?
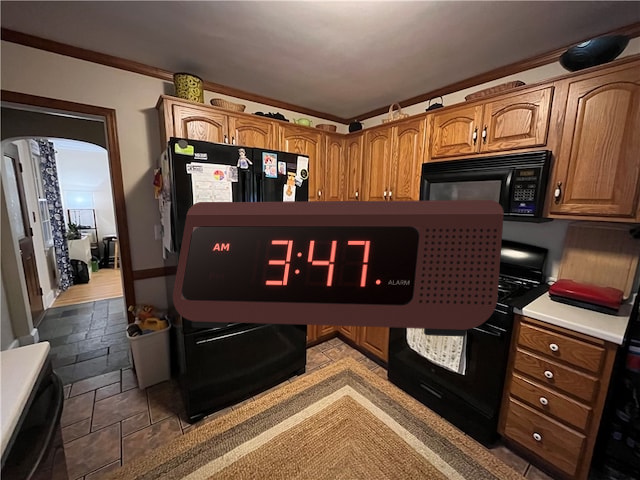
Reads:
h=3 m=47
